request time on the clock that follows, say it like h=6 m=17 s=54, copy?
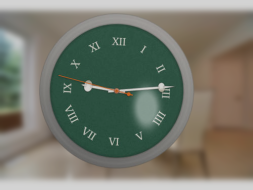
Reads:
h=9 m=13 s=47
